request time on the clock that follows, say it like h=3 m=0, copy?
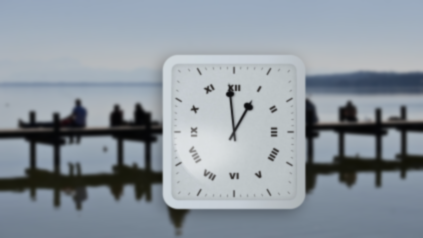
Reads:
h=12 m=59
